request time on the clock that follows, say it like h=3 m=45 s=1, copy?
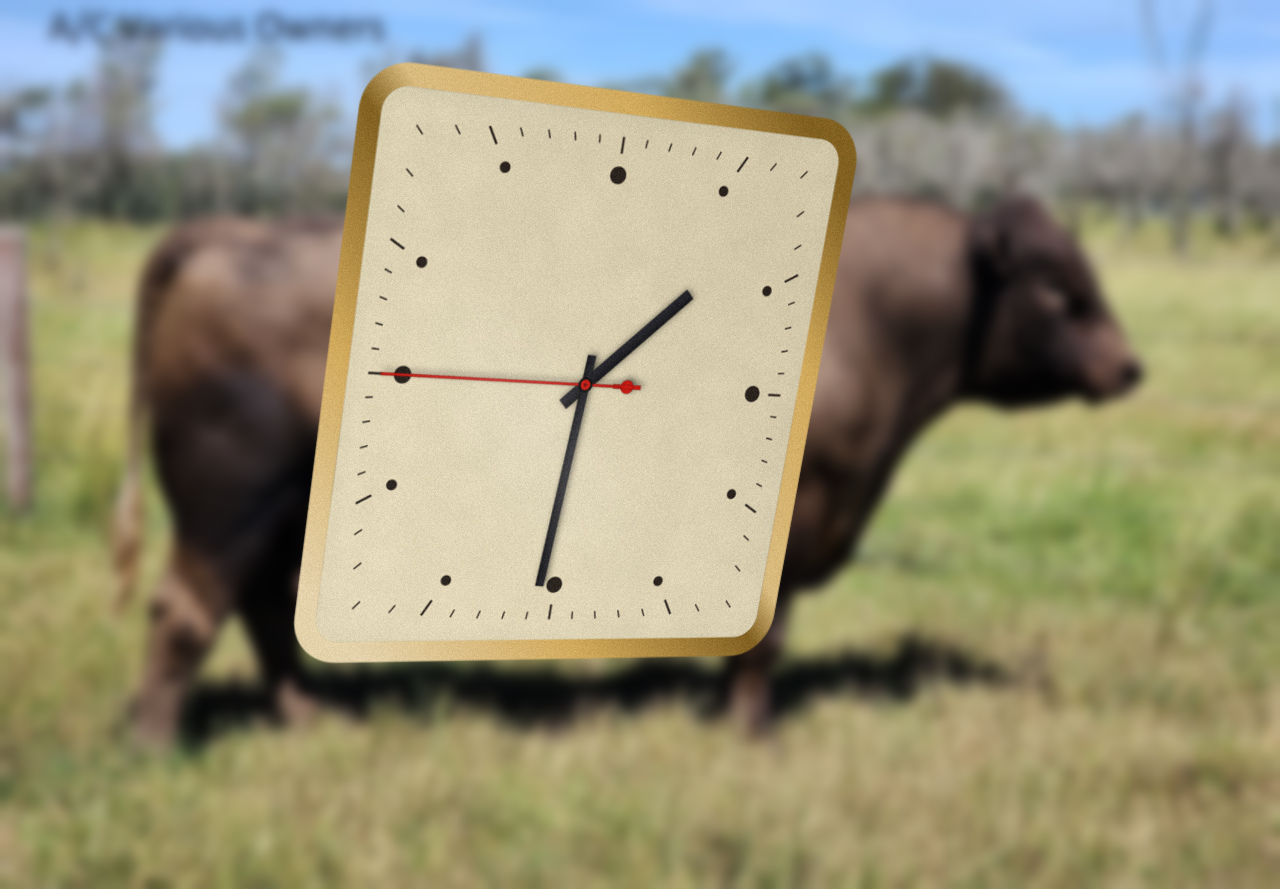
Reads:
h=1 m=30 s=45
